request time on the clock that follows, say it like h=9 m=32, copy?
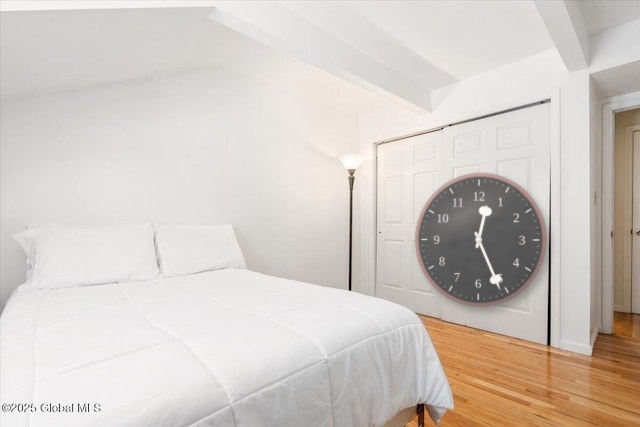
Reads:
h=12 m=26
